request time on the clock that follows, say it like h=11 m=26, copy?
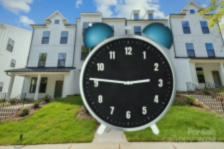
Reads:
h=2 m=46
